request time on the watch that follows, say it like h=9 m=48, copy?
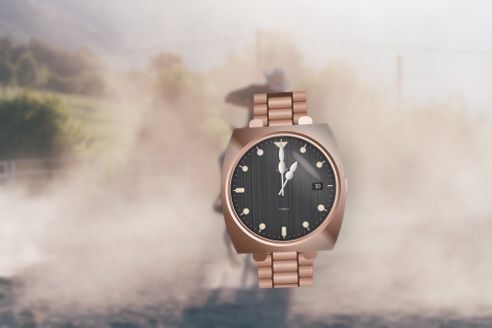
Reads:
h=1 m=0
